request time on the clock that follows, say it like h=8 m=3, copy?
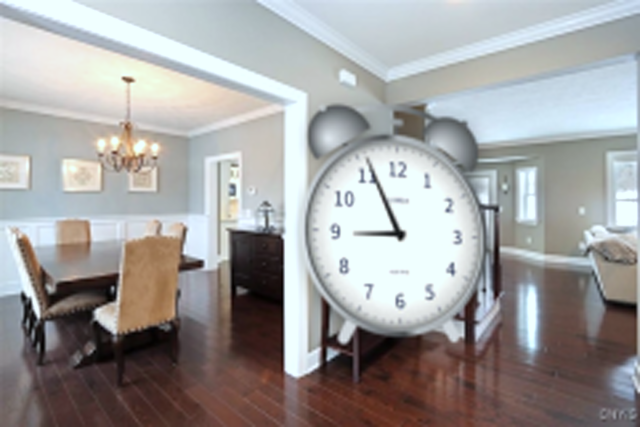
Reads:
h=8 m=56
